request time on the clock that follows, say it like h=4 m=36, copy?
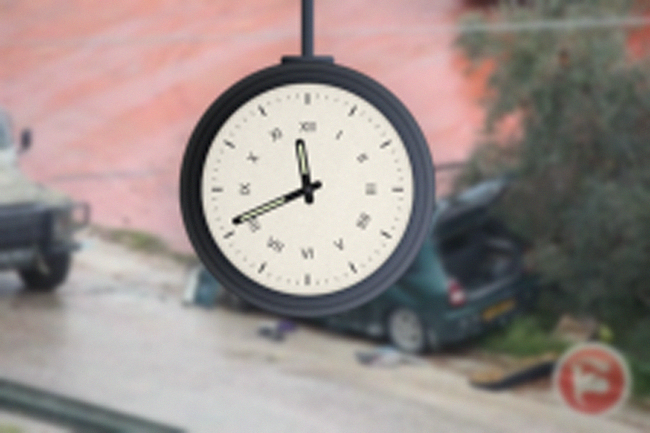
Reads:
h=11 m=41
